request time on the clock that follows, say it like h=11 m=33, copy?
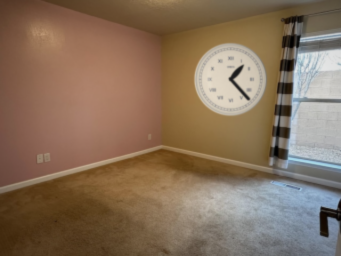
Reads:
h=1 m=23
